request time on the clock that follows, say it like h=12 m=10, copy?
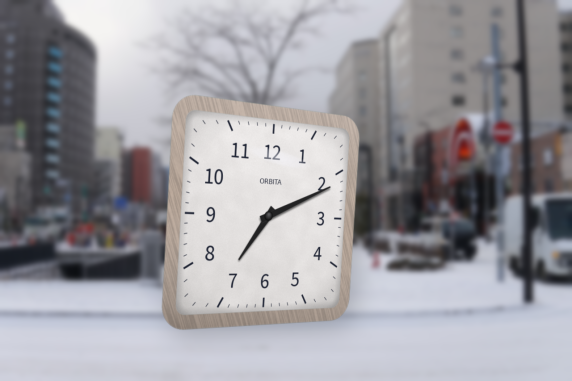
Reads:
h=7 m=11
